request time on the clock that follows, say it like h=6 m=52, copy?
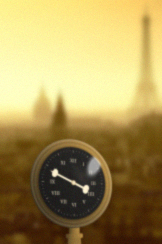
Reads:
h=3 m=49
